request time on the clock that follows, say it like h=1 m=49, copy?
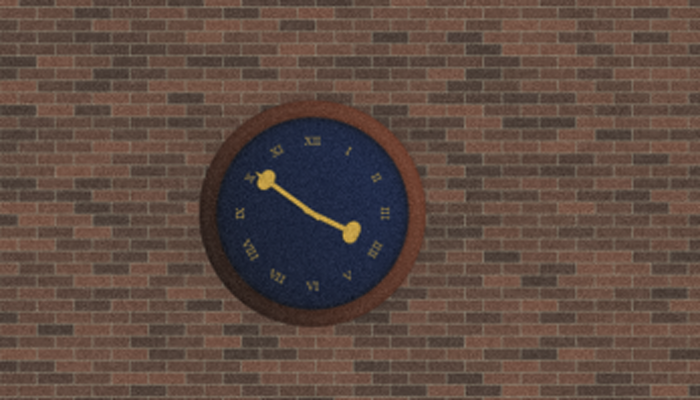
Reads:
h=3 m=51
